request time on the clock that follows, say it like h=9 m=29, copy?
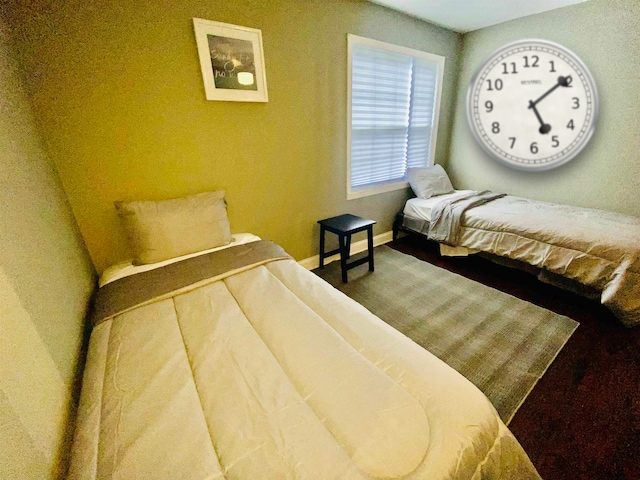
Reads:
h=5 m=9
